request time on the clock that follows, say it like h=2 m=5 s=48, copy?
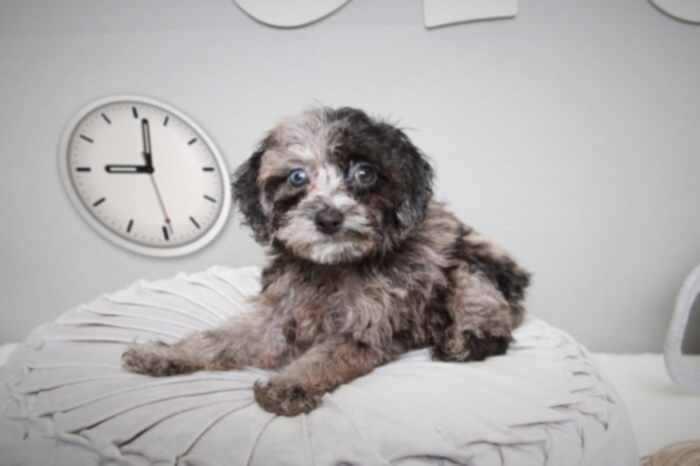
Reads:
h=9 m=1 s=29
